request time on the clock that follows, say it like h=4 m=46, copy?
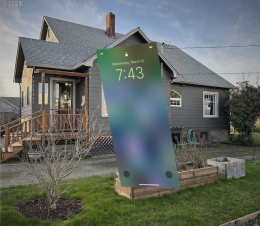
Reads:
h=7 m=43
